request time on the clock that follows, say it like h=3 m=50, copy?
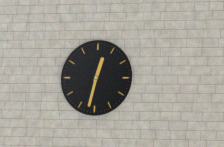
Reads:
h=12 m=32
